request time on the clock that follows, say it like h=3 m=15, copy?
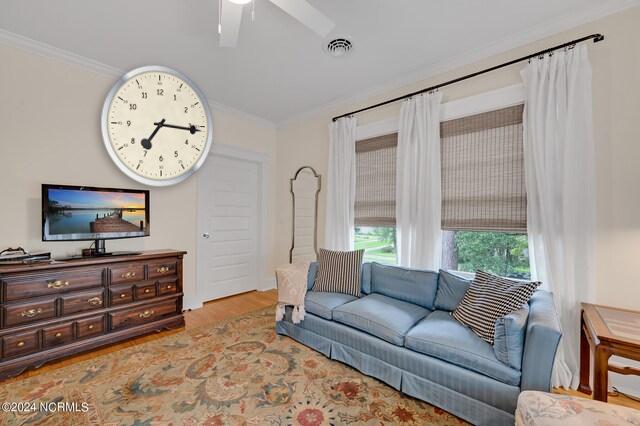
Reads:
h=7 m=16
